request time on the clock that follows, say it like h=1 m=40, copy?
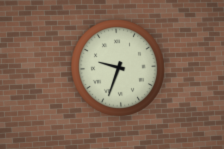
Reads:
h=9 m=34
